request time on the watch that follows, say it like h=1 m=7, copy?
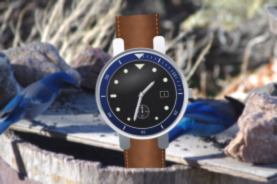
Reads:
h=1 m=33
